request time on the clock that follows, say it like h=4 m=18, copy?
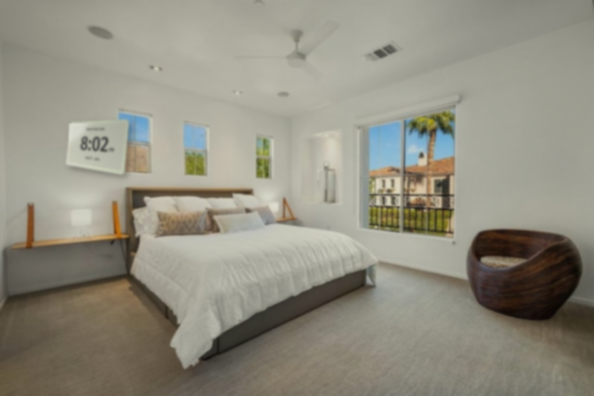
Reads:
h=8 m=2
